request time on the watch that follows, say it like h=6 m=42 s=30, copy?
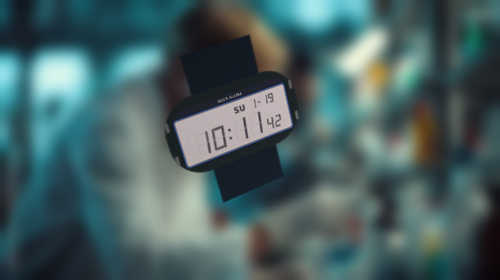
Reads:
h=10 m=11 s=42
